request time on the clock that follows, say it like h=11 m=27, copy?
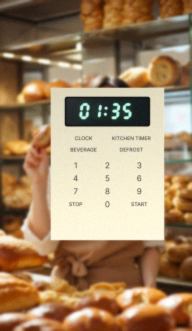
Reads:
h=1 m=35
